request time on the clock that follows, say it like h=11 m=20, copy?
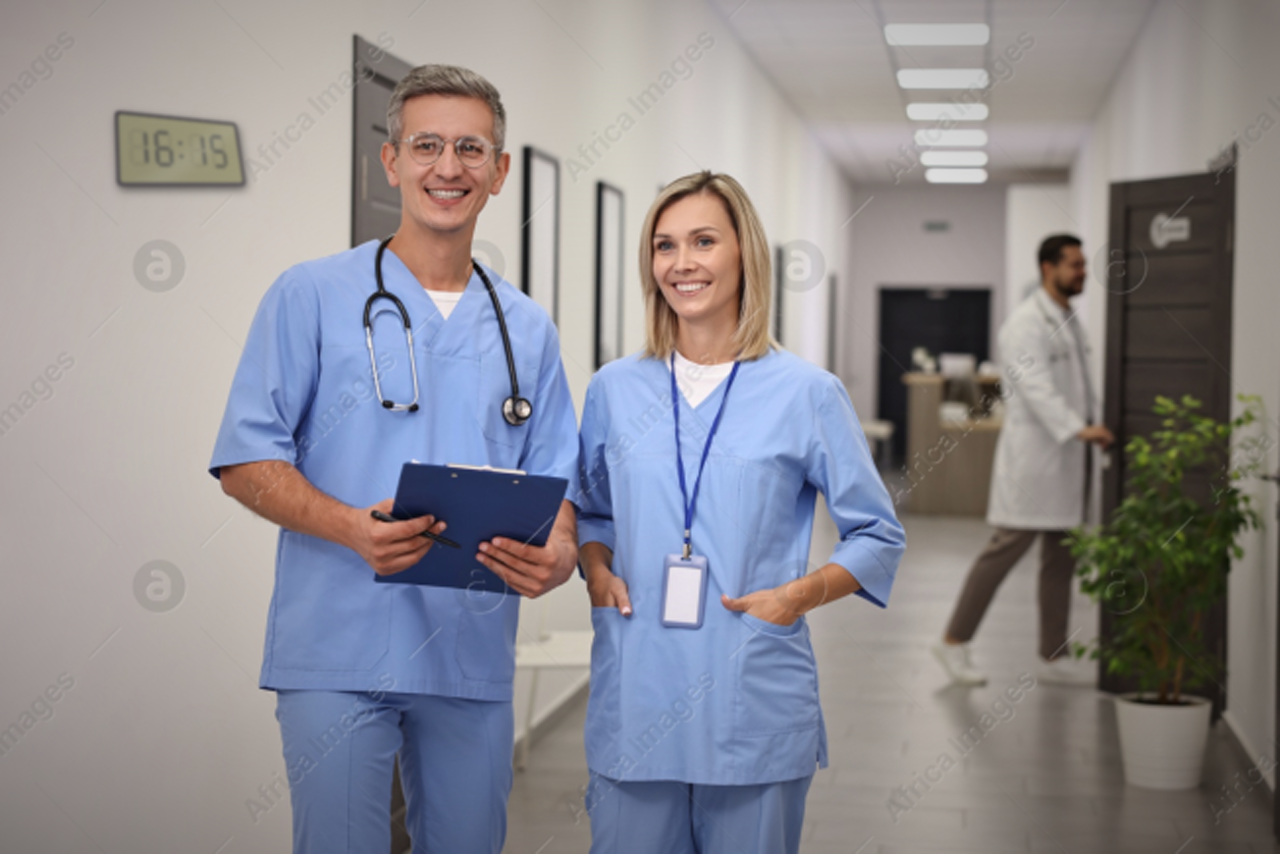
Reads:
h=16 m=15
